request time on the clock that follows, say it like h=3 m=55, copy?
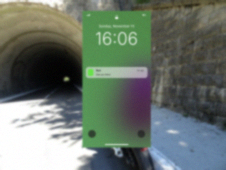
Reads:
h=16 m=6
